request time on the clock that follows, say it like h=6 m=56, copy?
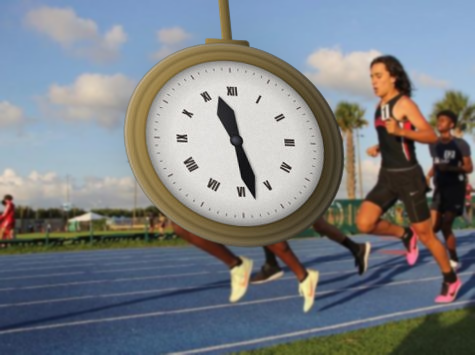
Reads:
h=11 m=28
